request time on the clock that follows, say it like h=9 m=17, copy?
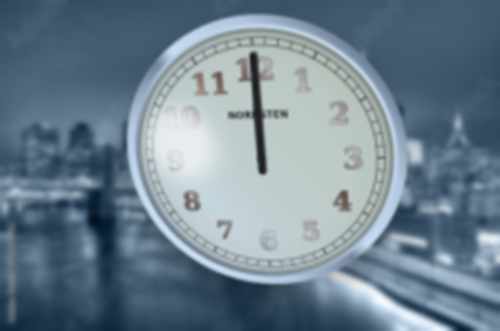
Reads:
h=12 m=0
